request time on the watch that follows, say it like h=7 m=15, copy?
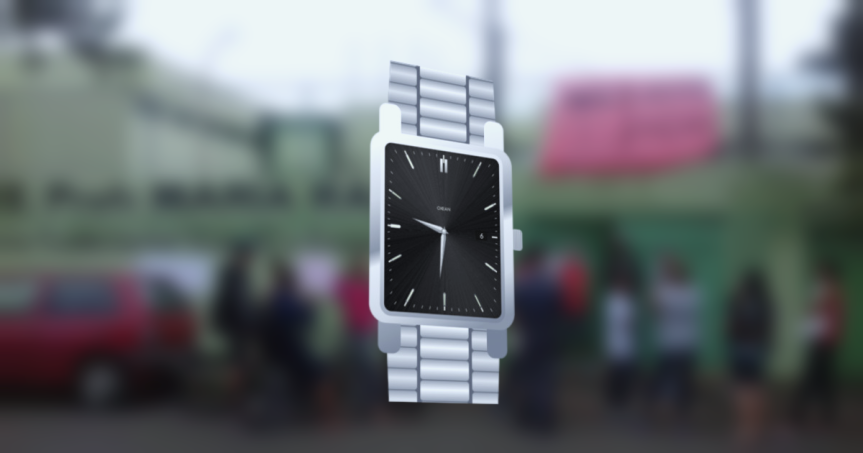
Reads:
h=9 m=31
